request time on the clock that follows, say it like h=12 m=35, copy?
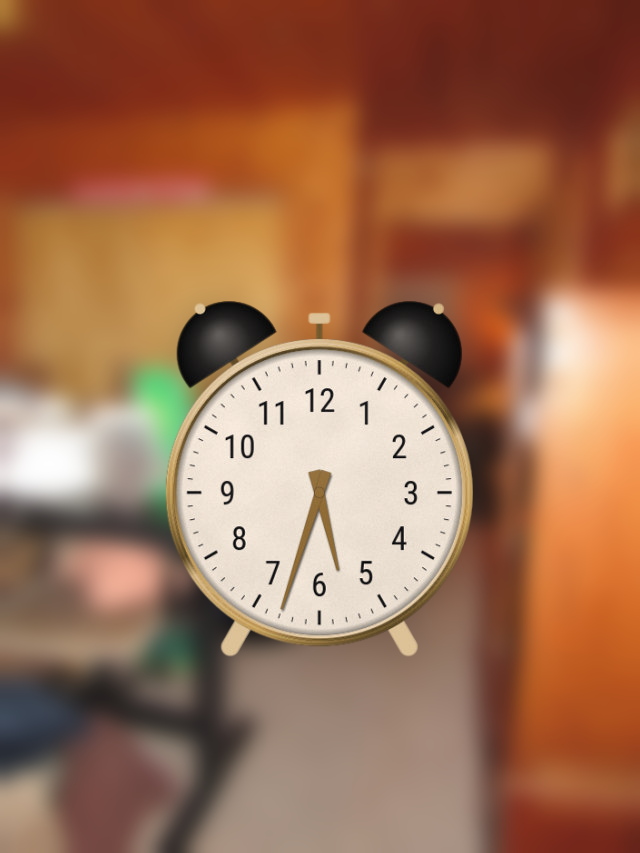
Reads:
h=5 m=33
